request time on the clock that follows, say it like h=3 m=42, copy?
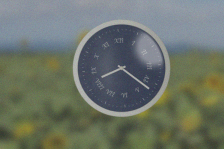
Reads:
h=8 m=22
